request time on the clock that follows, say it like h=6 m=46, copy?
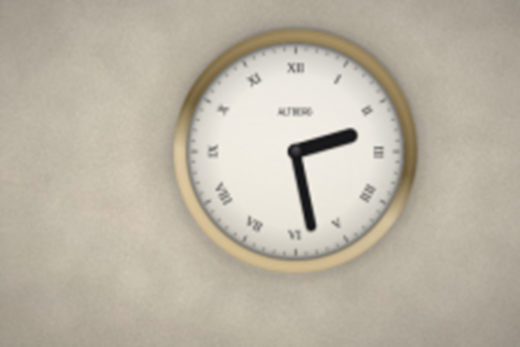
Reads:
h=2 m=28
